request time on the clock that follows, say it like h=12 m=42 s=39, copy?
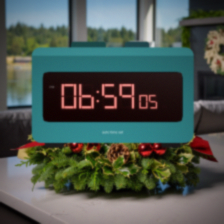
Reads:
h=6 m=59 s=5
